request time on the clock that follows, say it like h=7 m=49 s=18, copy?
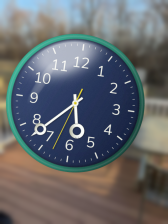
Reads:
h=5 m=37 s=33
